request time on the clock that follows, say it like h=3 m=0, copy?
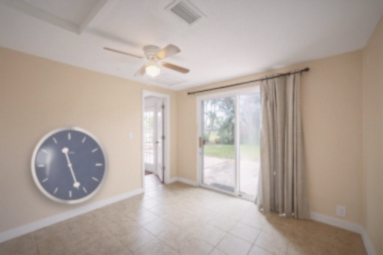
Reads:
h=11 m=27
